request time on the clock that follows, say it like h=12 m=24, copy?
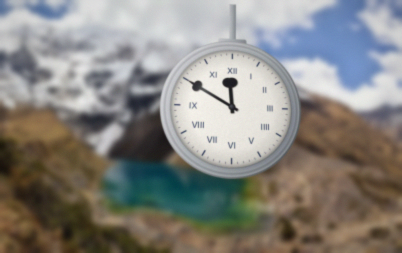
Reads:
h=11 m=50
